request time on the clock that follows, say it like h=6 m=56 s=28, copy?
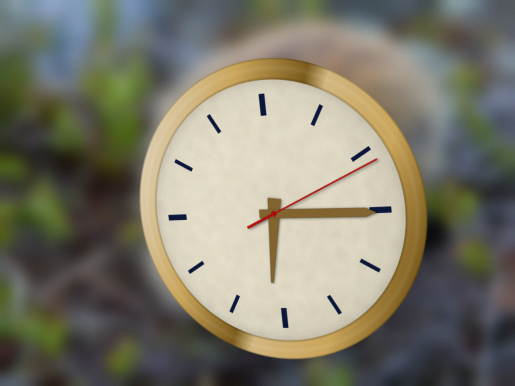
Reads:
h=6 m=15 s=11
